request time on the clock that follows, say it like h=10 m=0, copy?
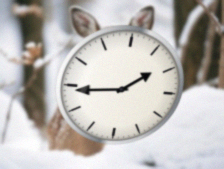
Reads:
h=1 m=44
